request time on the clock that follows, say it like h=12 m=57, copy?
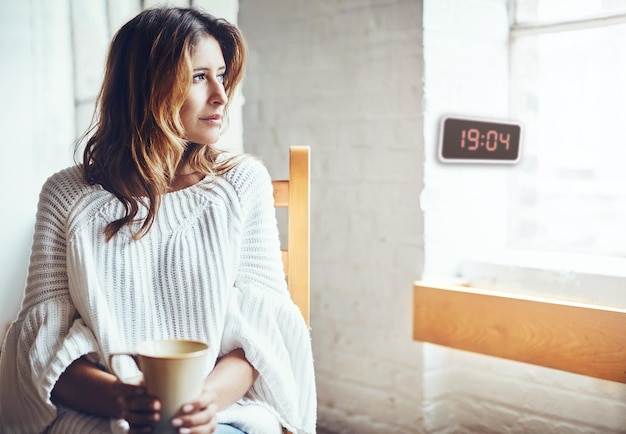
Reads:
h=19 m=4
